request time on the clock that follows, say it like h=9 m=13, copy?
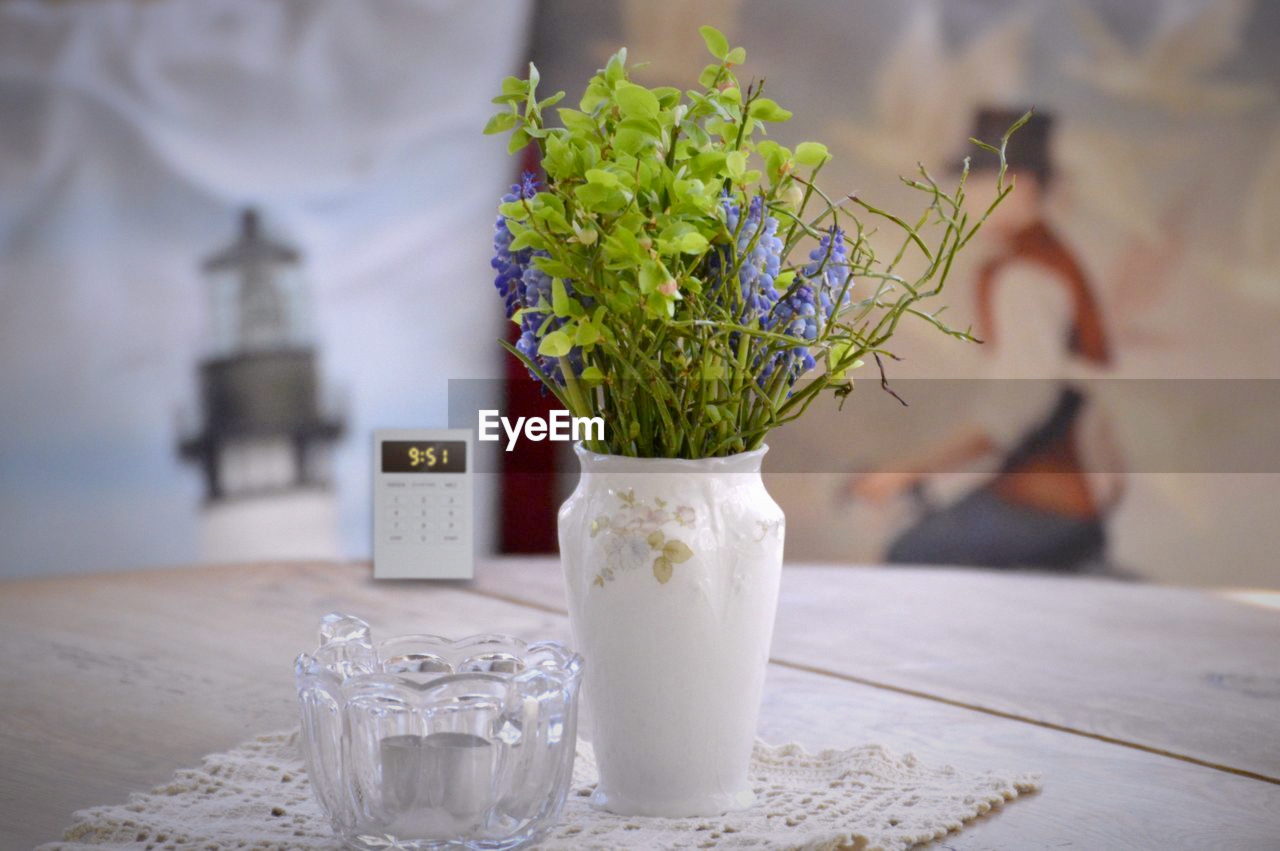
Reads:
h=9 m=51
